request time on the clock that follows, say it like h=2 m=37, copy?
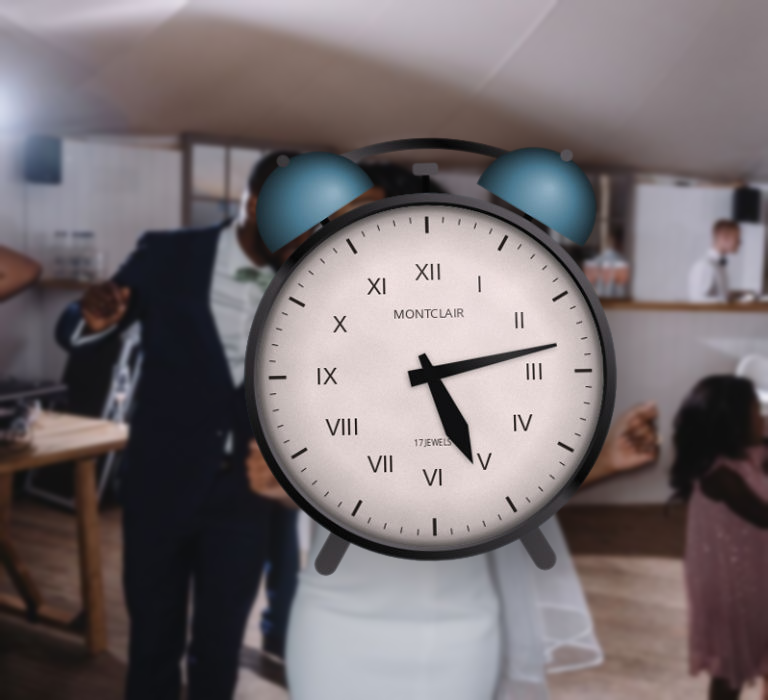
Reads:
h=5 m=13
